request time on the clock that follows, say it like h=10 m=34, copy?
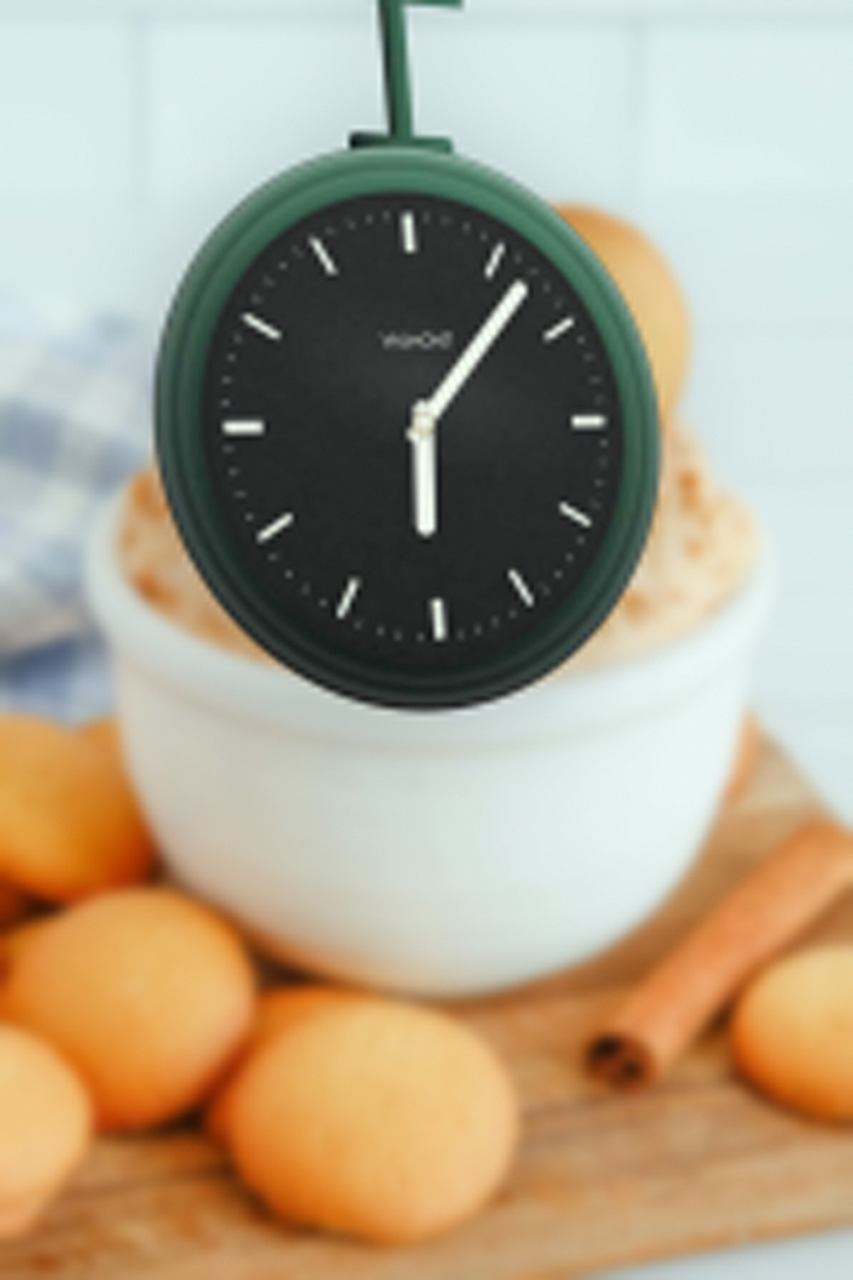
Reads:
h=6 m=7
